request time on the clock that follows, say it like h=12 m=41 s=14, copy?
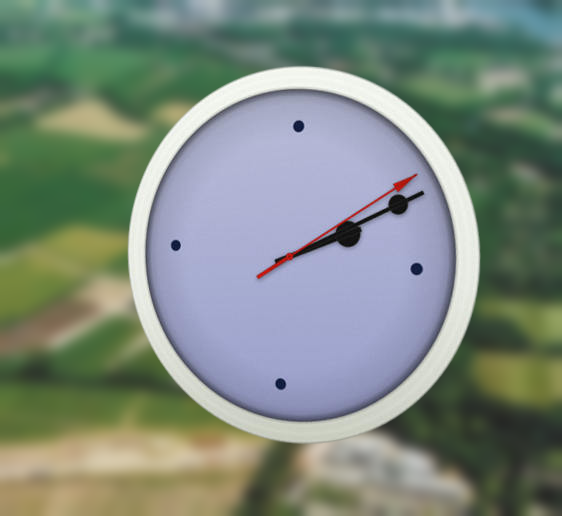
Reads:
h=2 m=10 s=9
